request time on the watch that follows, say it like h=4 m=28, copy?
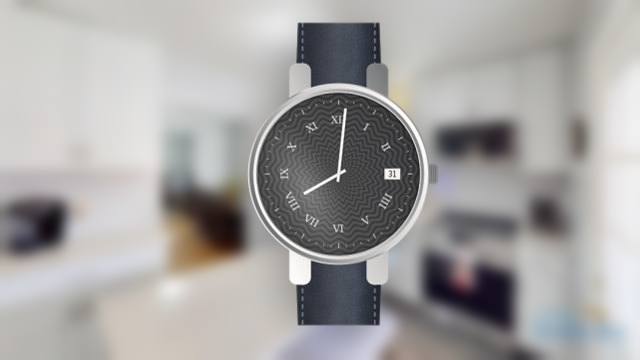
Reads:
h=8 m=1
